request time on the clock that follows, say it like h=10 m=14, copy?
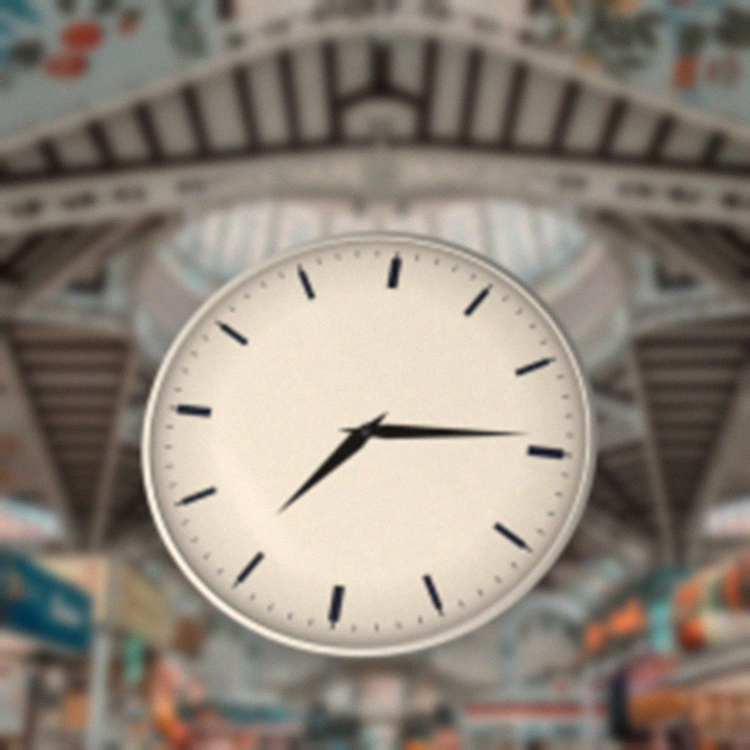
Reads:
h=7 m=14
